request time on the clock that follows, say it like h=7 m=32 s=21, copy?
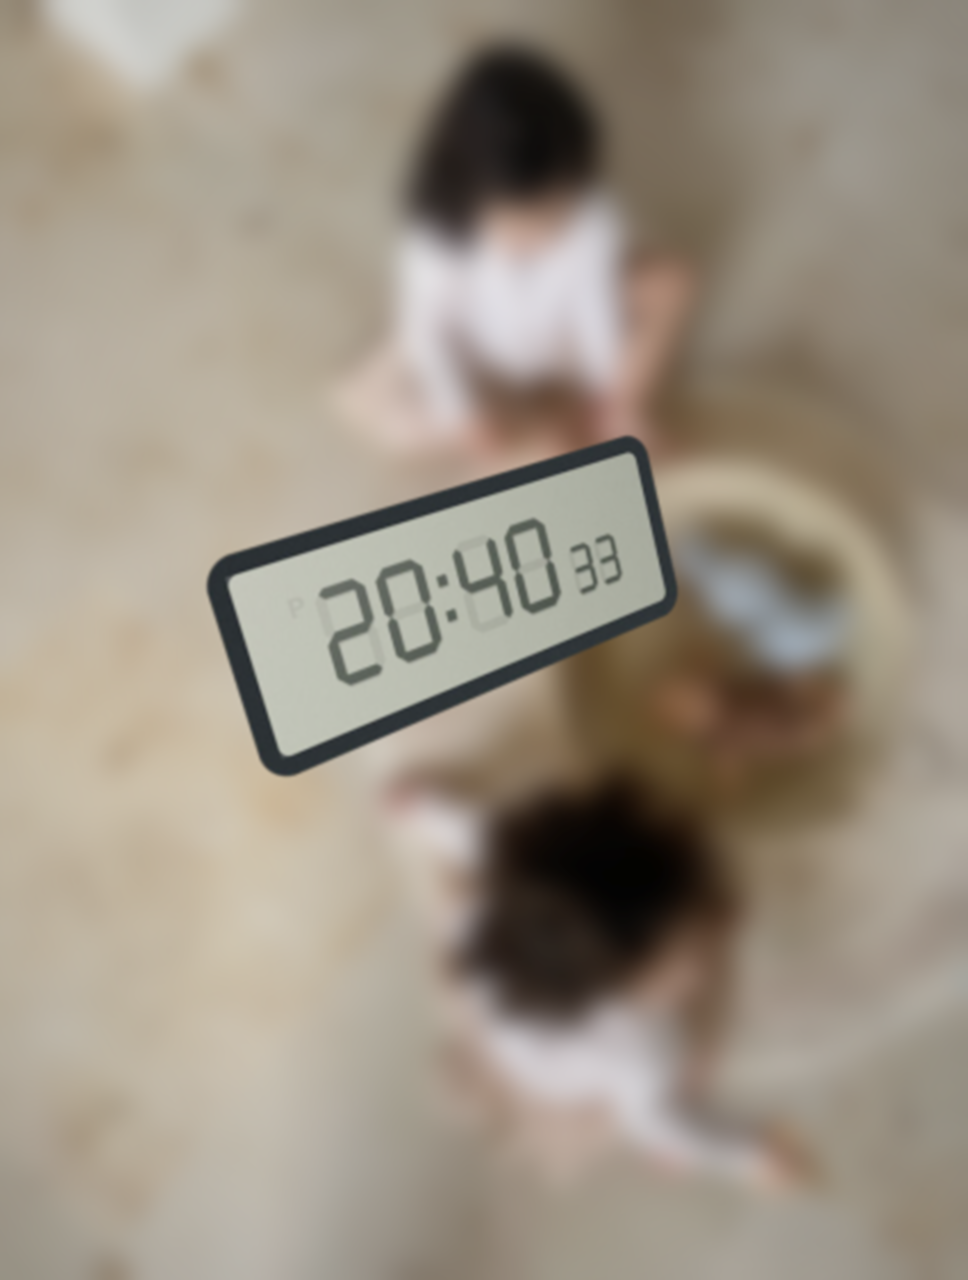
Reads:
h=20 m=40 s=33
